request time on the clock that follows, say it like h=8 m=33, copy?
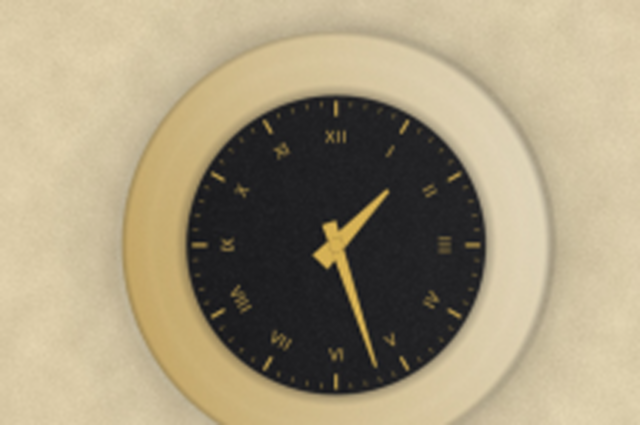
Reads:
h=1 m=27
